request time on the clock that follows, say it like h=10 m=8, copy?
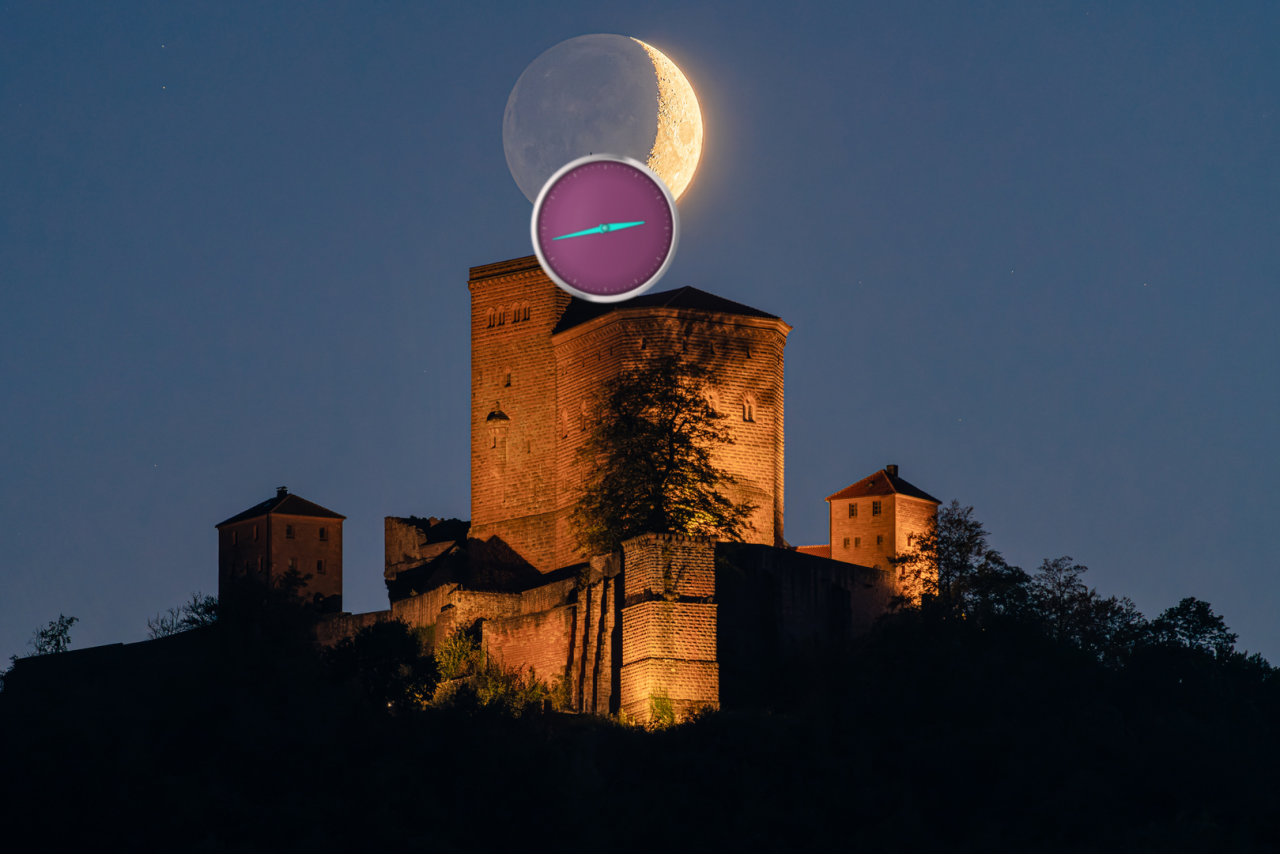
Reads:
h=2 m=43
